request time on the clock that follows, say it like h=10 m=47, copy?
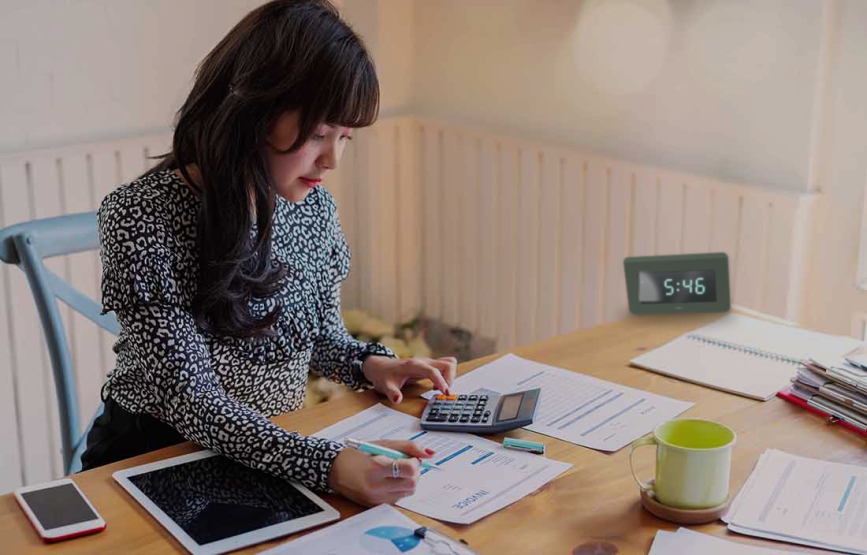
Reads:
h=5 m=46
